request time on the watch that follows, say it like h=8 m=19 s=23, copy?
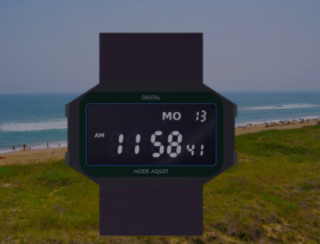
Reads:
h=11 m=58 s=41
